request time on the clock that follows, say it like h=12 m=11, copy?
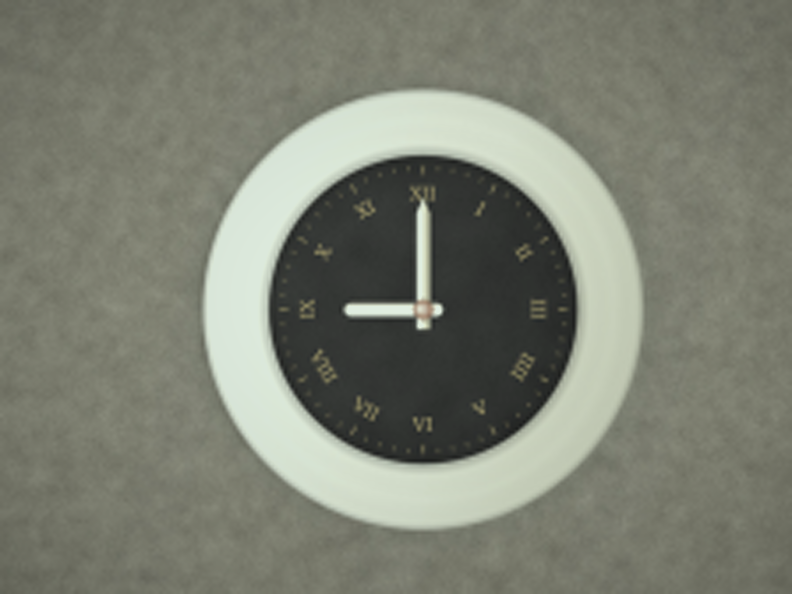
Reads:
h=9 m=0
